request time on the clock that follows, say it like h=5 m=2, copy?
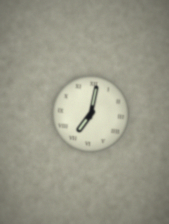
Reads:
h=7 m=1
